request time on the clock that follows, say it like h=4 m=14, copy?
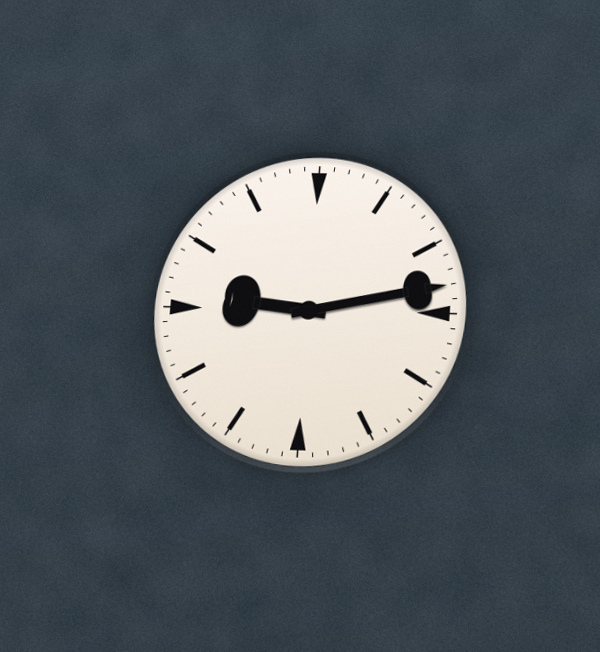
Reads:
h=9 m=13
